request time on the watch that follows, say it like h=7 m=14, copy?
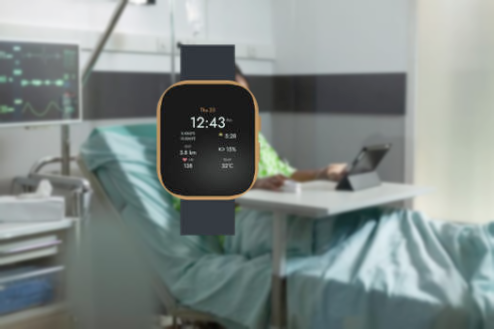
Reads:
h=12 m=43
